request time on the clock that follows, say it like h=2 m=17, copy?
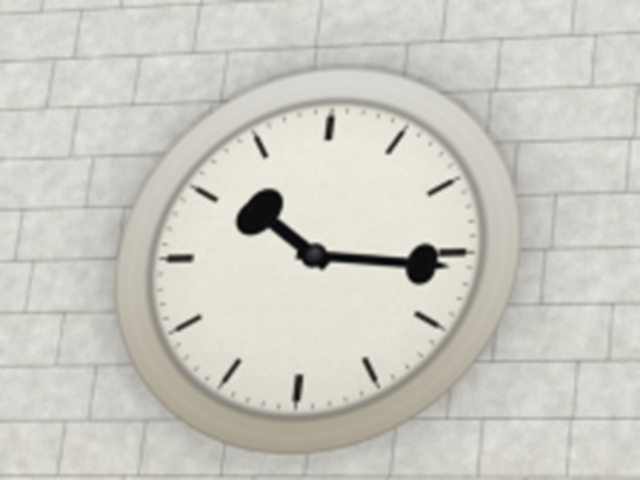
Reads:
h=10 m=16
